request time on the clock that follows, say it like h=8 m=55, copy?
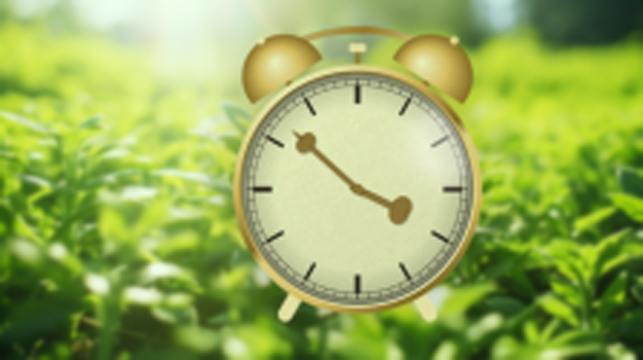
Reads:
h=3 m=52
